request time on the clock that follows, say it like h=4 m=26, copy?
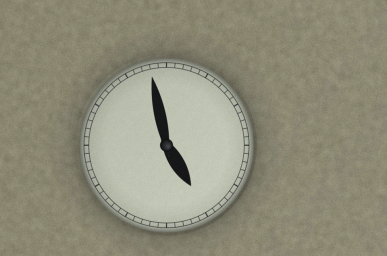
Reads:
h=4 m=58
